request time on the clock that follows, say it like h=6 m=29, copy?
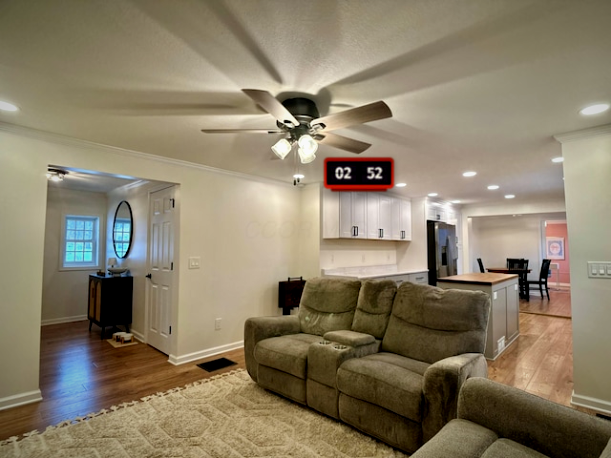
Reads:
h=2 m=52
